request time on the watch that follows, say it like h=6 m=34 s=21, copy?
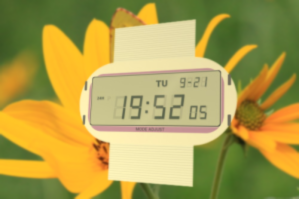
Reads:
h=19 m=52 s=5
